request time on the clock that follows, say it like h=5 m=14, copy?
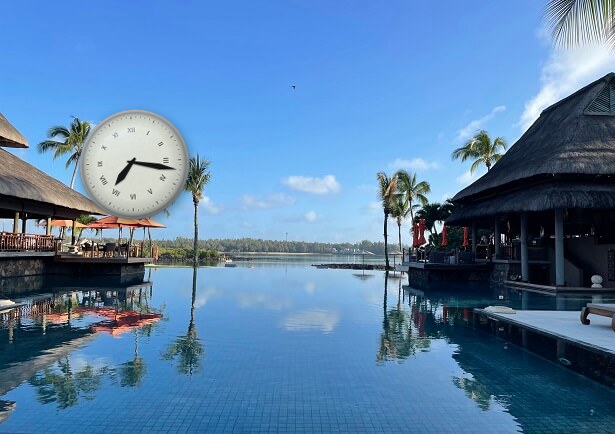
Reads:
h=7 m=17
